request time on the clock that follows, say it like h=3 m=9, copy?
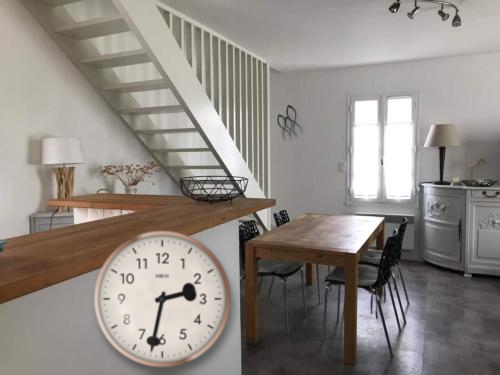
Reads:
h=2 m=32
